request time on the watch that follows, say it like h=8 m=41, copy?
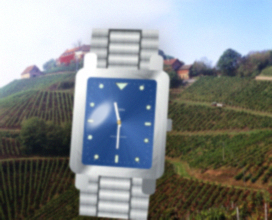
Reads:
h=11 m=30
